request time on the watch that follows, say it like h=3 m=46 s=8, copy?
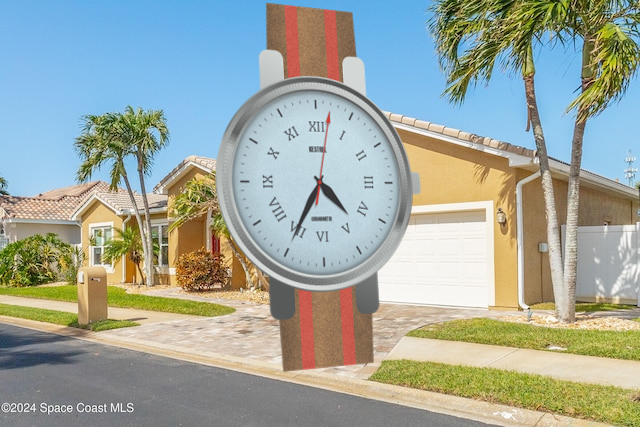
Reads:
h=4 m=35 s=2
